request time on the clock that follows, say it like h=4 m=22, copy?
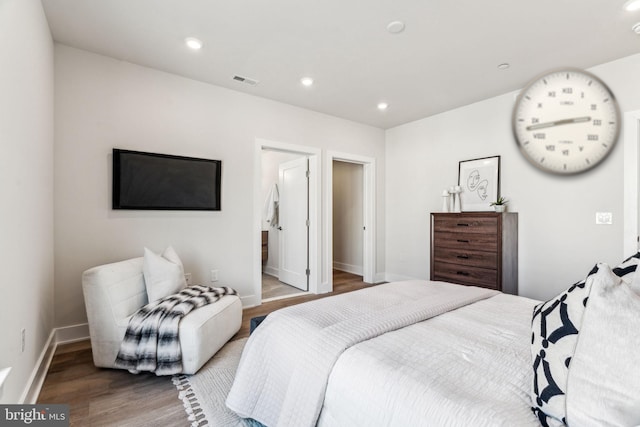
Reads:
h=2 m=43
